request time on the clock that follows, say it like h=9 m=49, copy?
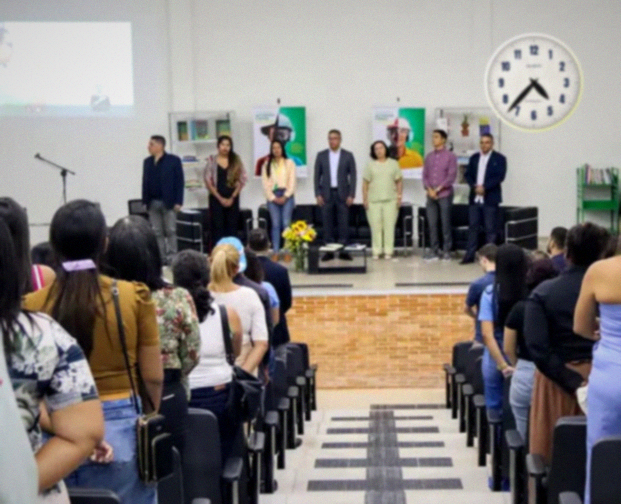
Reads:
h=4 m=37
